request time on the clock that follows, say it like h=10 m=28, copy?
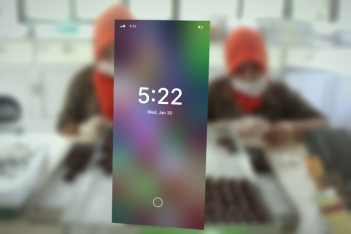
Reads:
h=5 m=22
